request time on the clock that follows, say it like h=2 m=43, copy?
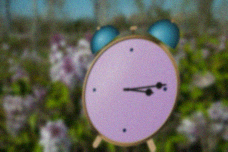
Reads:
h=3 m=14
